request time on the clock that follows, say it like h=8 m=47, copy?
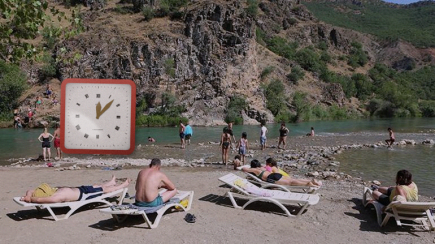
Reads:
h=12 m=7
